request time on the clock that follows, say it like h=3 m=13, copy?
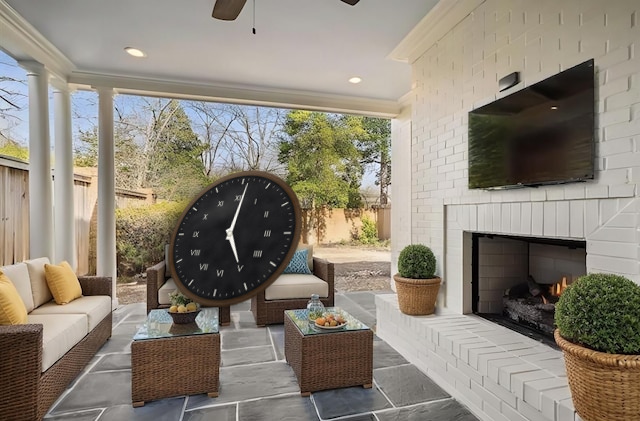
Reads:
h=5 m=1
